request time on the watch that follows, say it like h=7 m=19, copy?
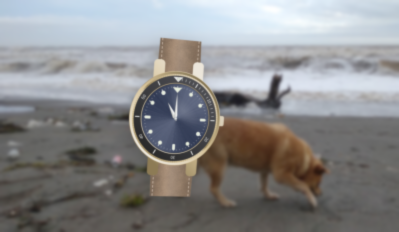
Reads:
h=11 m=0
